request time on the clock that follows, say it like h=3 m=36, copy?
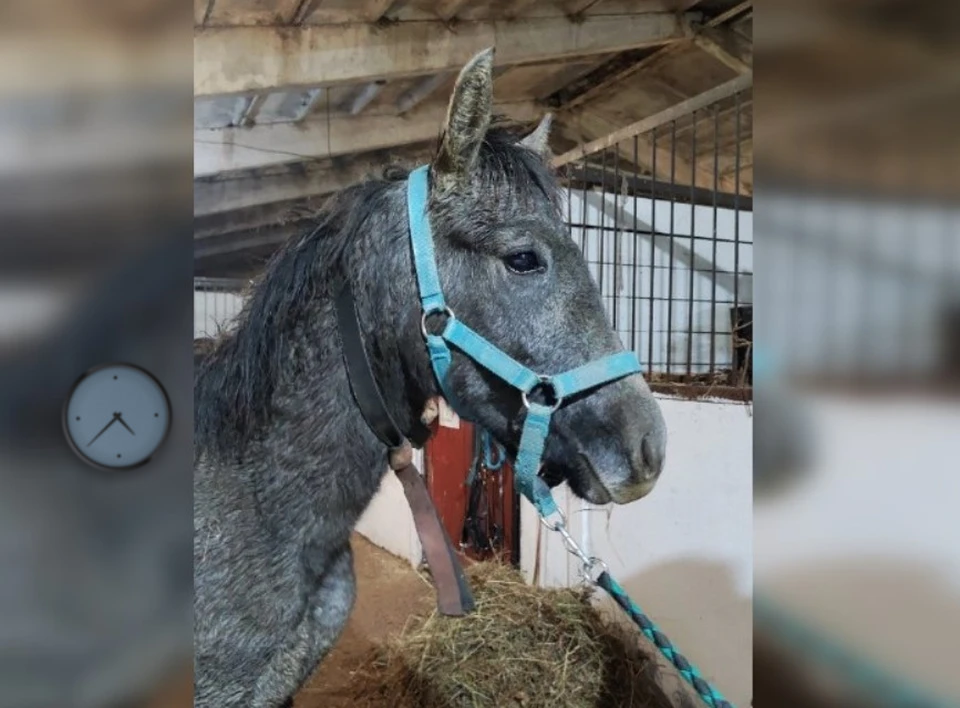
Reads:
h=4 m=38
